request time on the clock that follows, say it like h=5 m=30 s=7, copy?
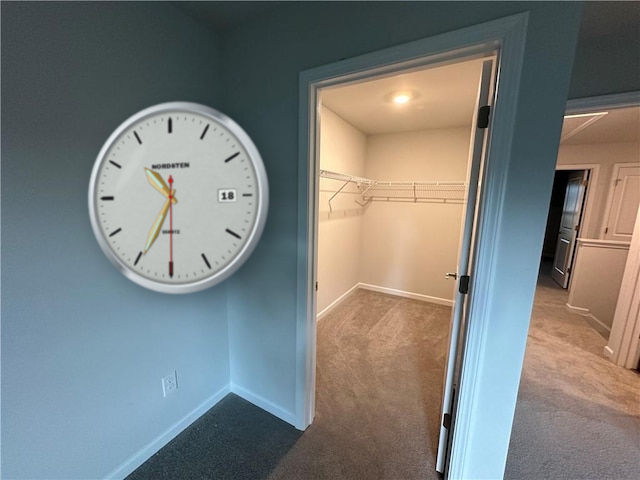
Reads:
h=10 m=34 s=30
